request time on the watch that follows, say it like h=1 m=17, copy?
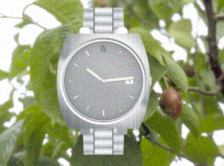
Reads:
h=10 m=14
